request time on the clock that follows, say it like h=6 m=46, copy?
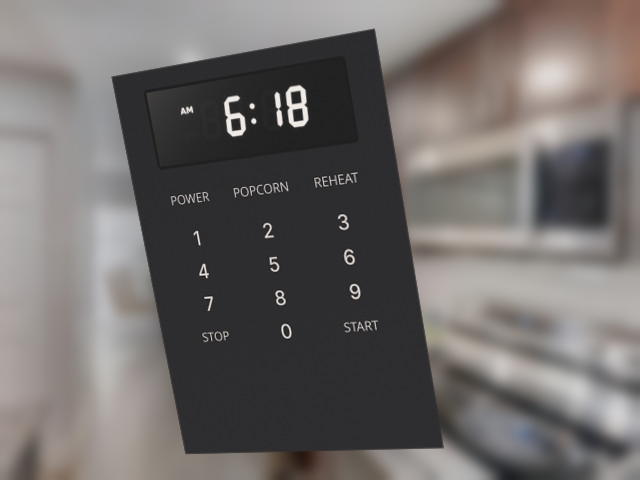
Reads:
h=6 m=18
